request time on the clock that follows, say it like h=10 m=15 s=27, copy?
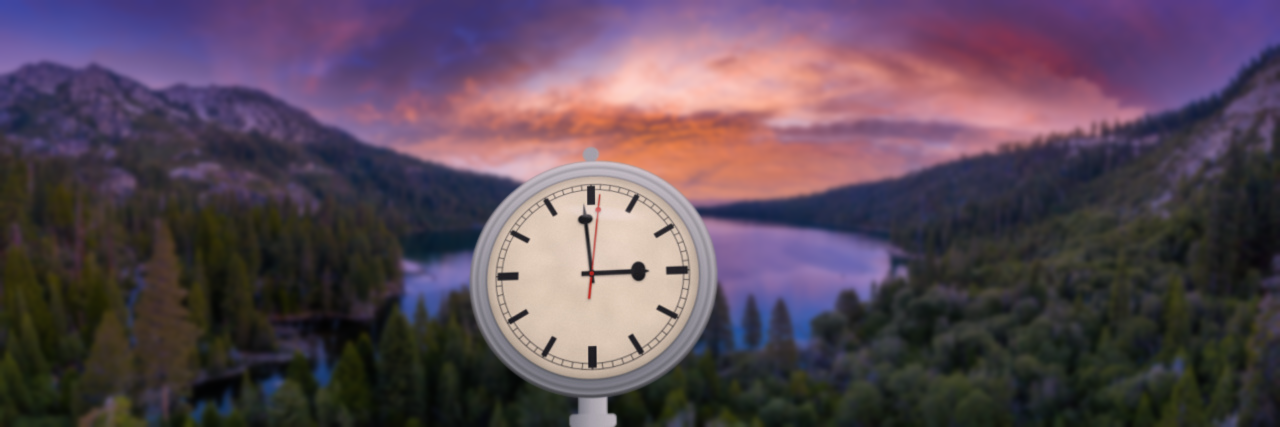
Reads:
h=2 m=59 s=1
